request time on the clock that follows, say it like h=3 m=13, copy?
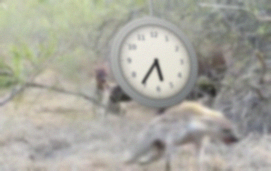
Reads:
h=5 m=36
